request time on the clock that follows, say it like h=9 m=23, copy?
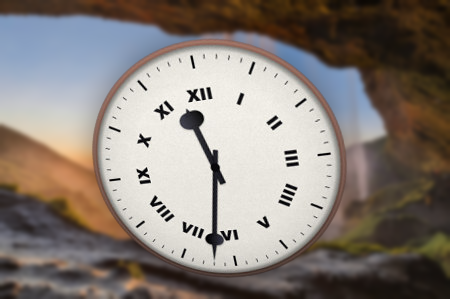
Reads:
h=11 m=32
